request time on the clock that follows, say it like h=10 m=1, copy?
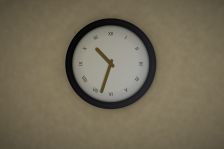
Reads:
h=10 m=33
